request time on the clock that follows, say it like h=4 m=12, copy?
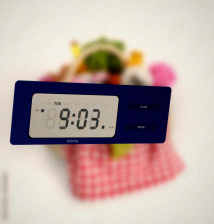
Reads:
h=9 m=3
